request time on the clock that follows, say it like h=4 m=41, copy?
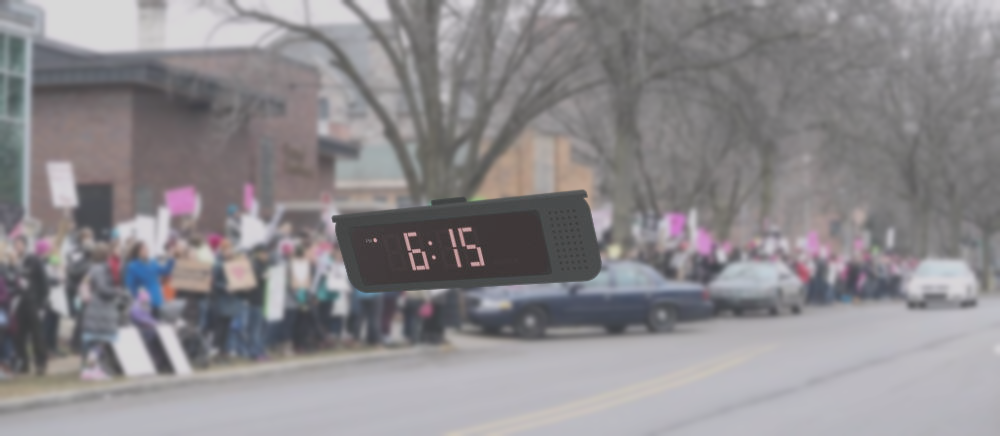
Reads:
h=6 m=15
